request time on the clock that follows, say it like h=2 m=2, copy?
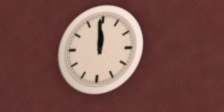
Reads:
h=11 m=59
